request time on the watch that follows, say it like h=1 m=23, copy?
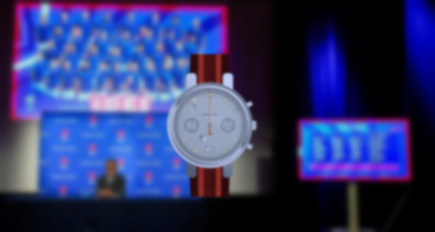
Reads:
h=6 m=53
